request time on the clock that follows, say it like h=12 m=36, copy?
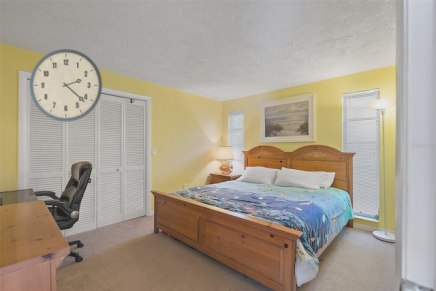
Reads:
h=2 m=22
